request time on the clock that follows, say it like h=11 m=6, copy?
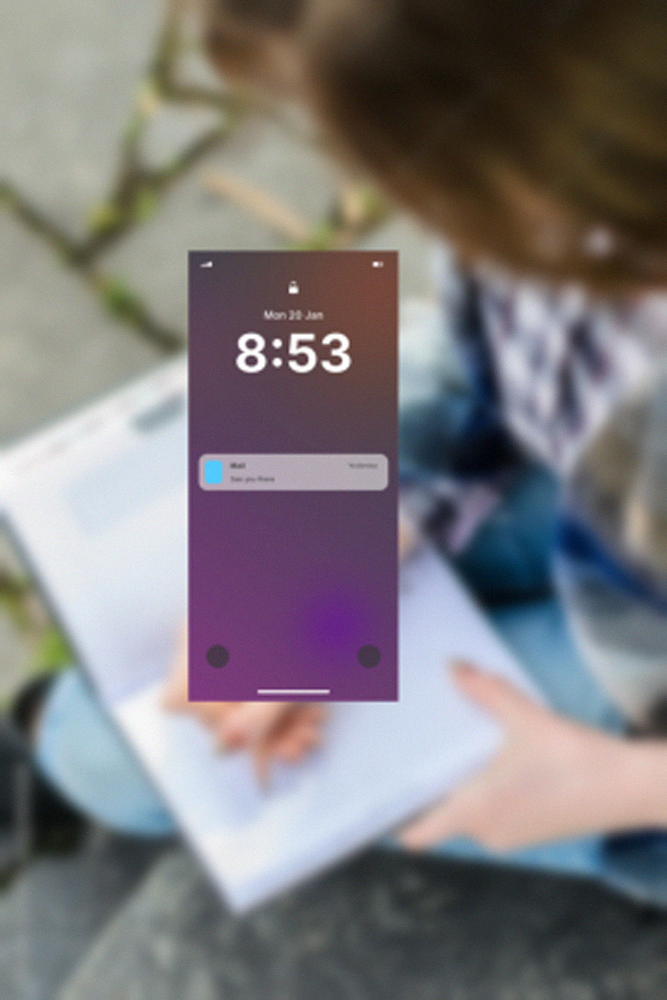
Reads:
h=8 m=53
